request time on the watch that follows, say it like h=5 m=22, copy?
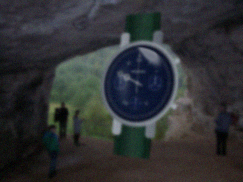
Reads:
h=9 m=49
